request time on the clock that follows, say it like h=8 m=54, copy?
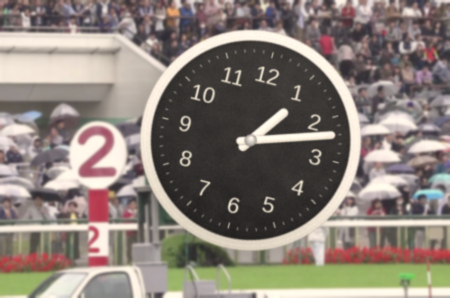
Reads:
h=1 m=12
